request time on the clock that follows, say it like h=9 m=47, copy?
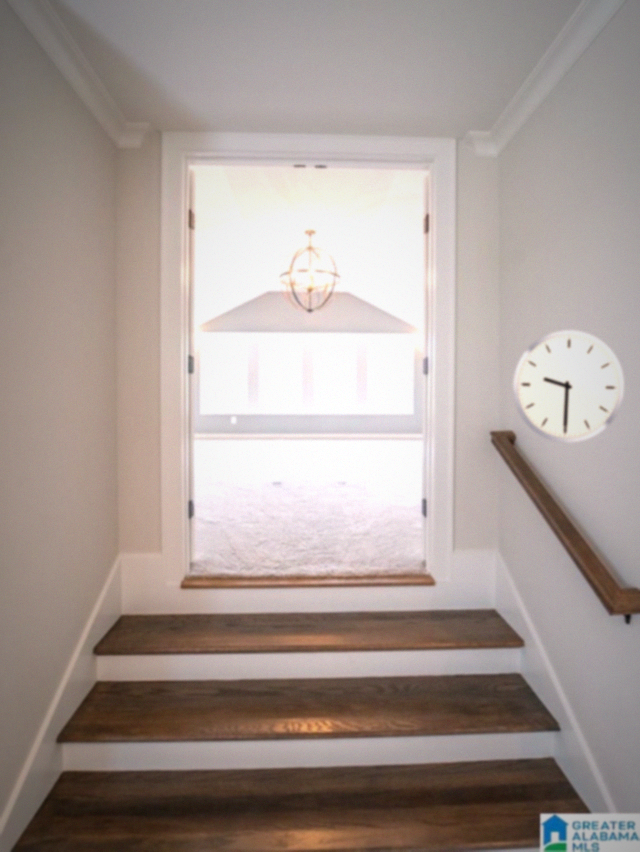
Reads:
h=9 m=30
